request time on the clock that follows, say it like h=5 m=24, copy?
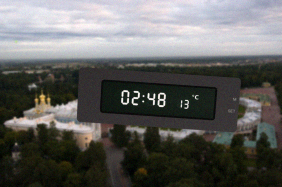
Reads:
h=2 m=48
